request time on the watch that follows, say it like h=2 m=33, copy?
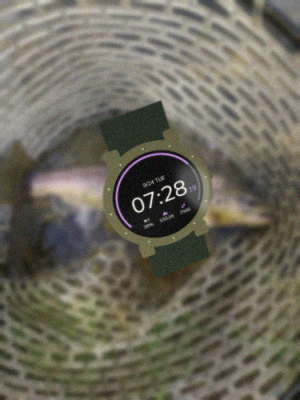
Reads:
h=7 m=28
